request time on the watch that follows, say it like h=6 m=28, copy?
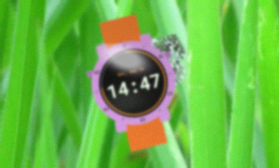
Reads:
h=14 m=47
